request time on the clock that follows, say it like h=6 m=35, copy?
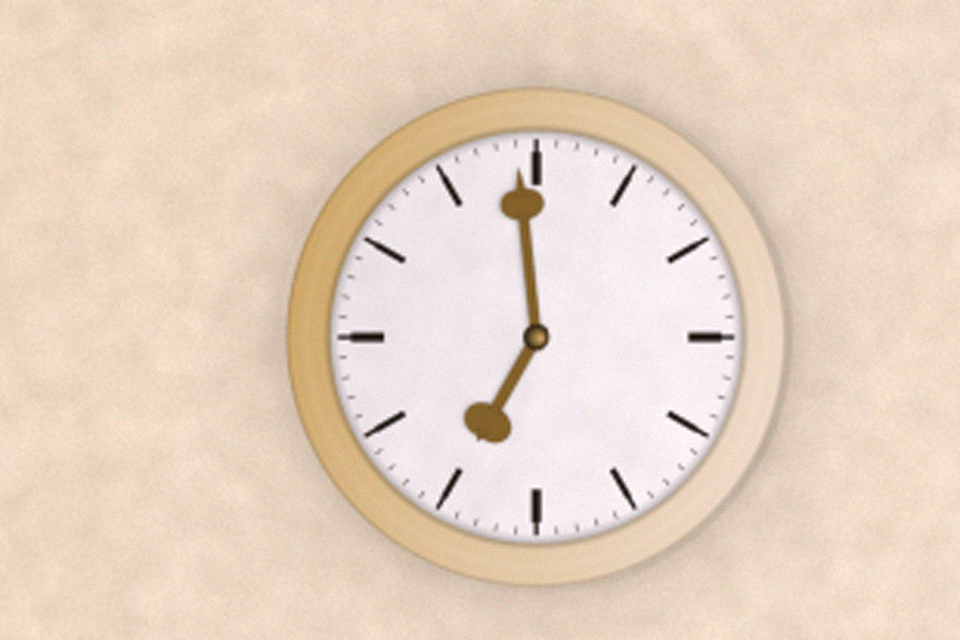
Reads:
h=6 m=59
